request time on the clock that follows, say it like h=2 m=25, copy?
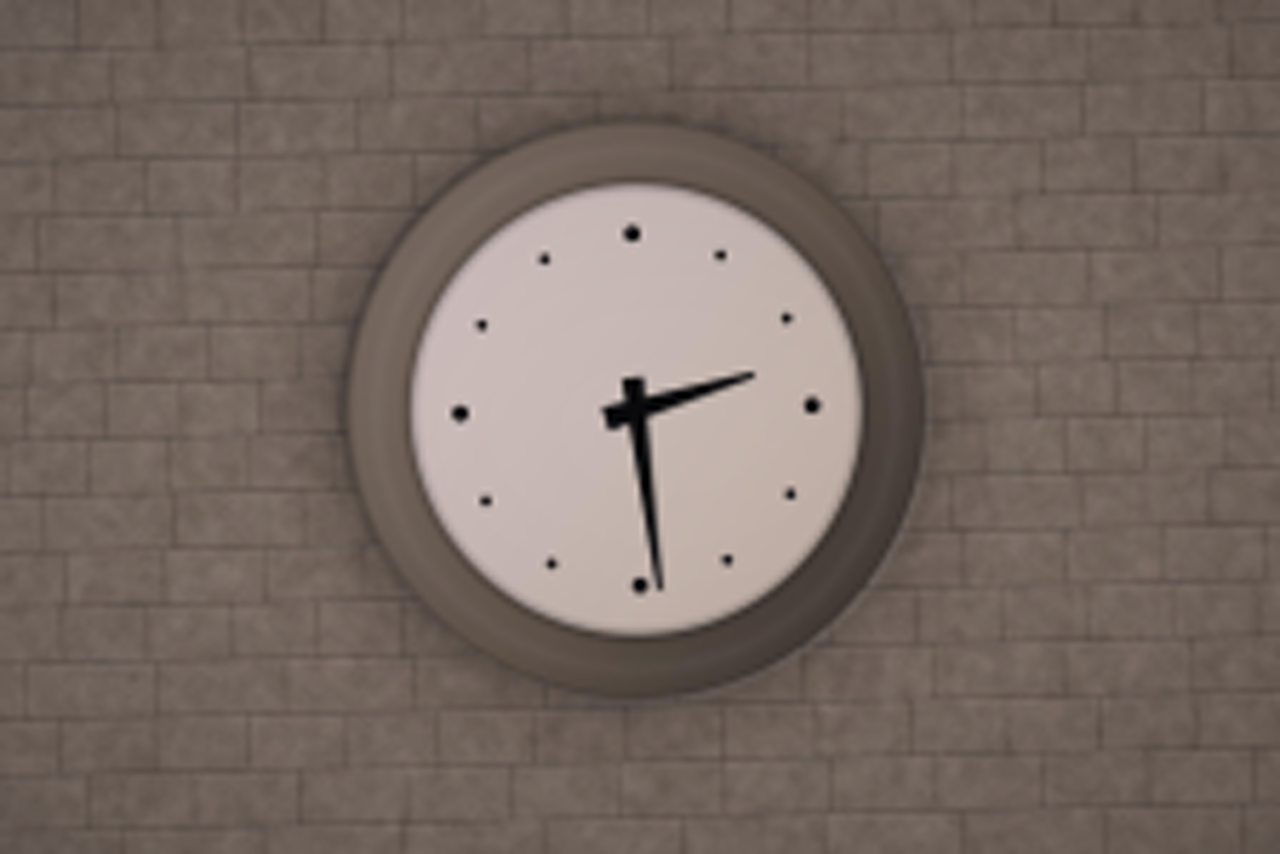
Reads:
h=2 m=29
